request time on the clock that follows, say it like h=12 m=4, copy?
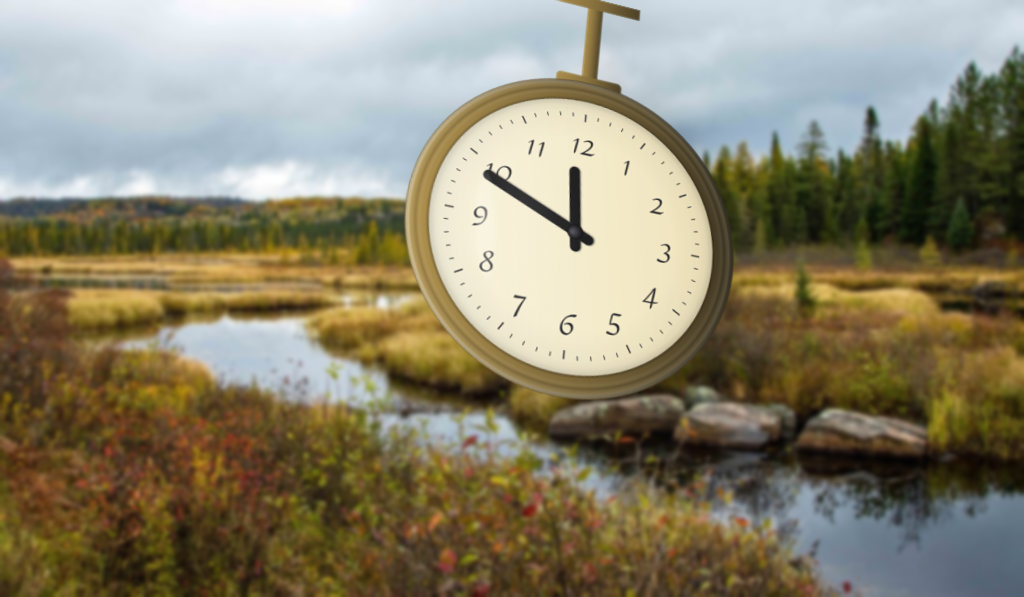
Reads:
h=11 m=49
